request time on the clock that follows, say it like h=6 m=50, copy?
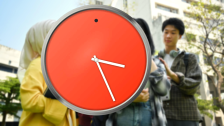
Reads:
h=3 m=26
